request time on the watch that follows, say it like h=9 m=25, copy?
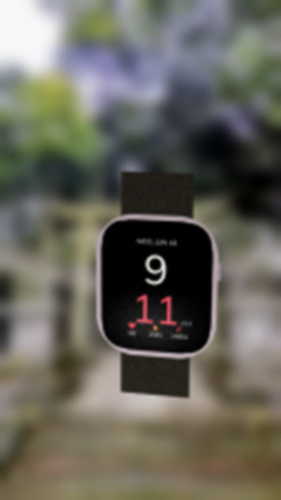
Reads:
h=9 m=11
